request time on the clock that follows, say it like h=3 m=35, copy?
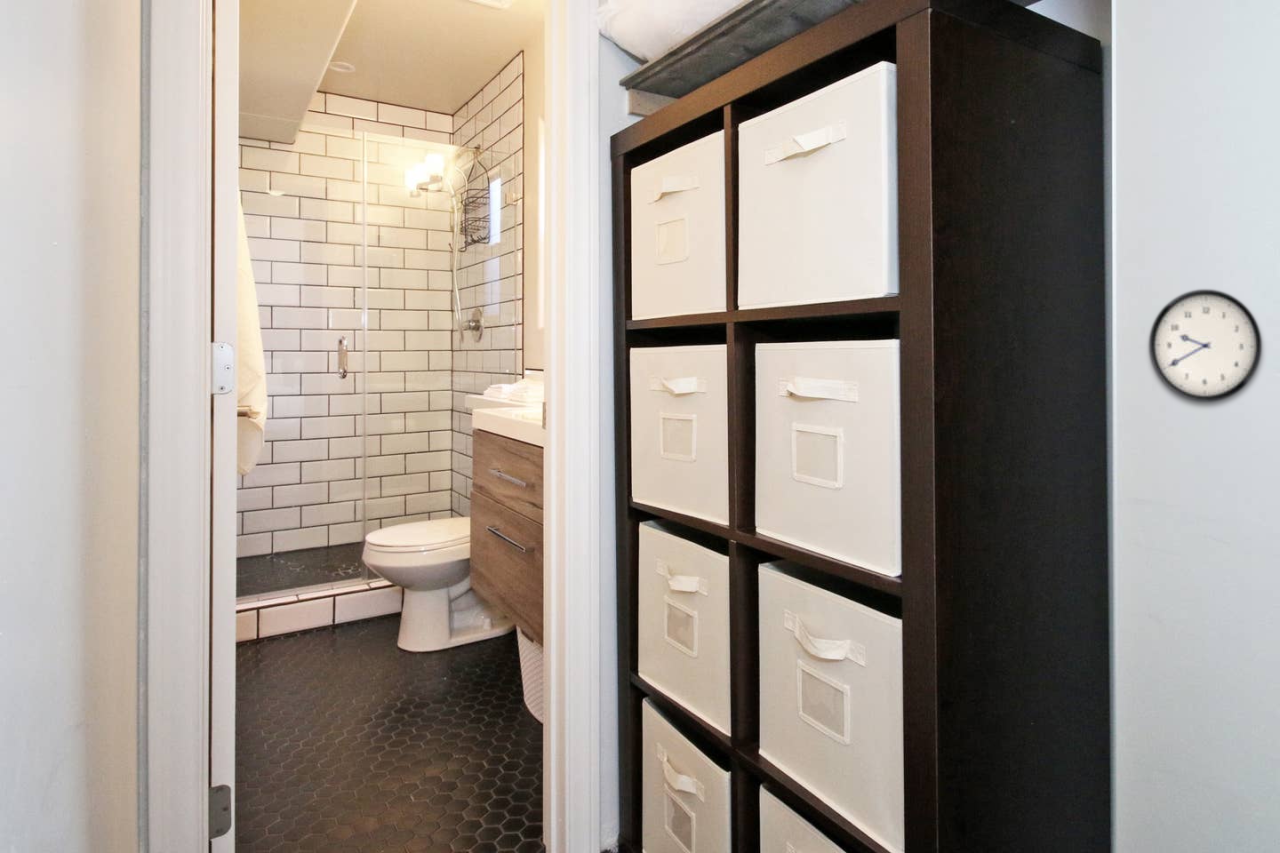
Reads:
h=9 m=40
